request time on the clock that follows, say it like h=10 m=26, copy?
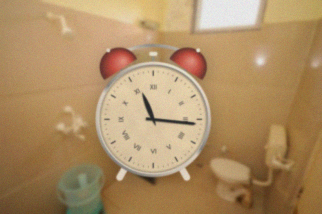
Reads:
h=11 m=16
